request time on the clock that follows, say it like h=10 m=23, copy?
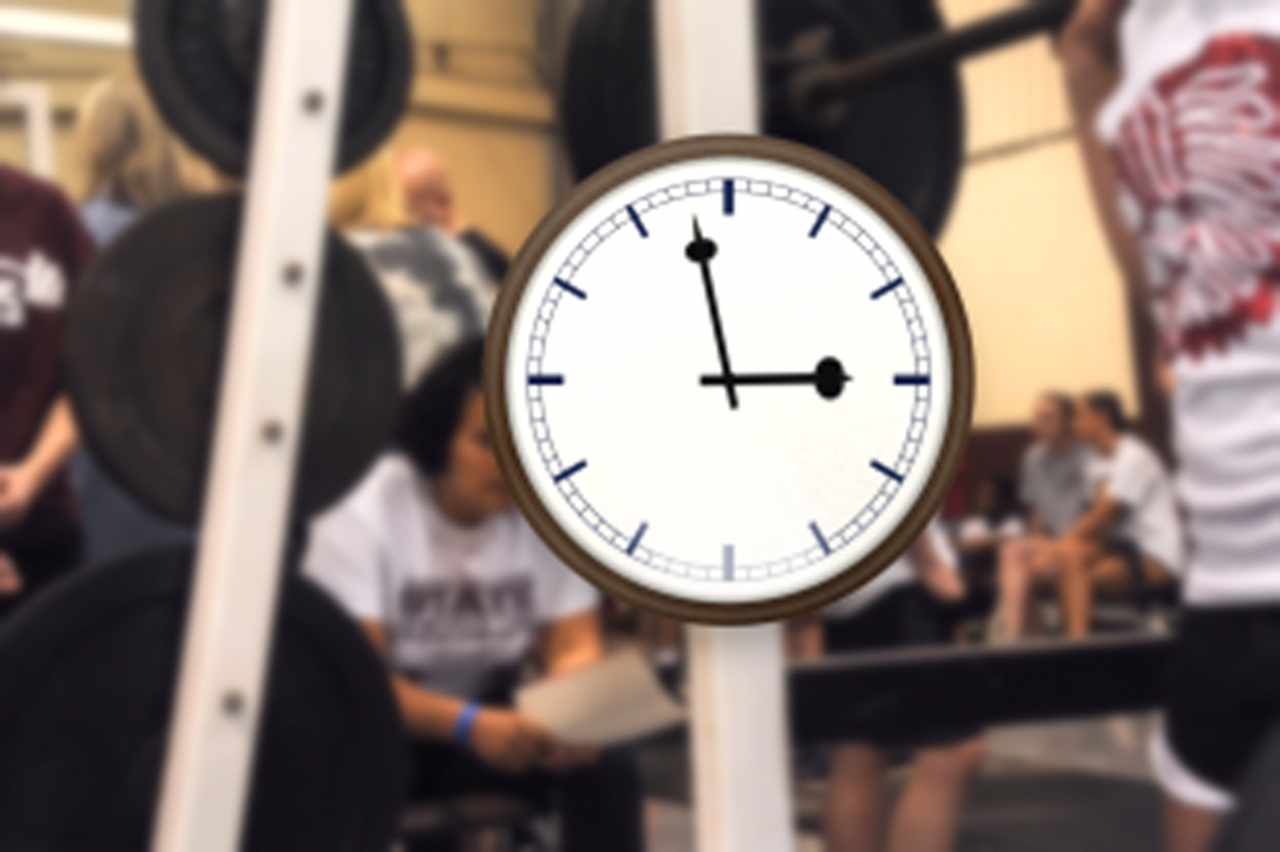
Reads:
h=2 m=58
